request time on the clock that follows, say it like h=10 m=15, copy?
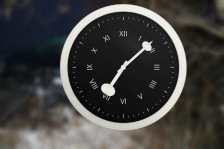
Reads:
h=7 m=8
